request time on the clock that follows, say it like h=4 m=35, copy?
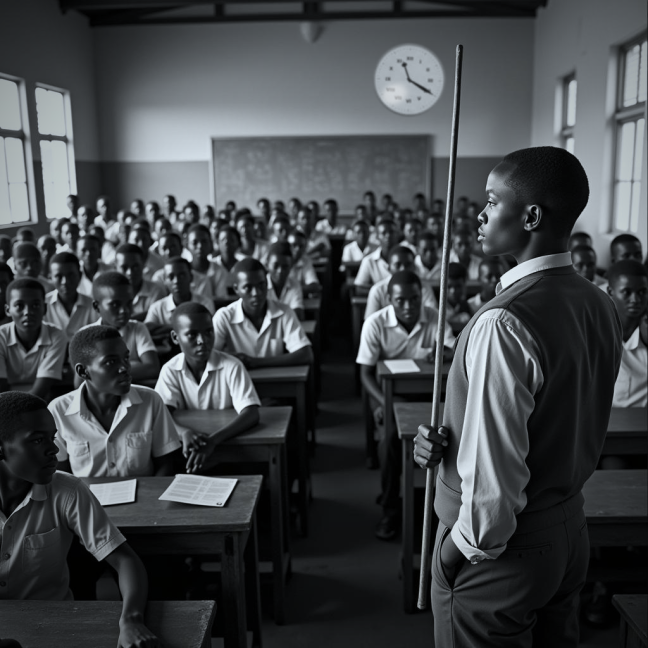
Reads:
h=11 m=20
